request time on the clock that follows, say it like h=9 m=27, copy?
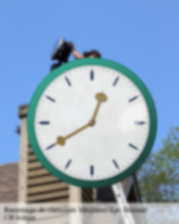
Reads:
h=12 m=40
